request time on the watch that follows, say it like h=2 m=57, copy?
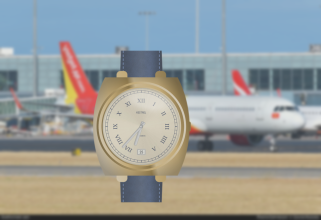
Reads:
h=6 m=37
